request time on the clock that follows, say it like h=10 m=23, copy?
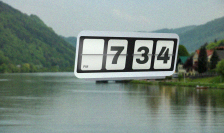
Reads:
h=7 m=34
